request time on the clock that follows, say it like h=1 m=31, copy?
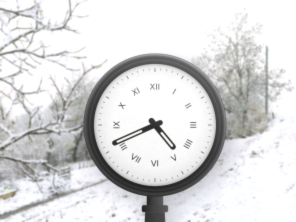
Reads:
h=4 m=41
